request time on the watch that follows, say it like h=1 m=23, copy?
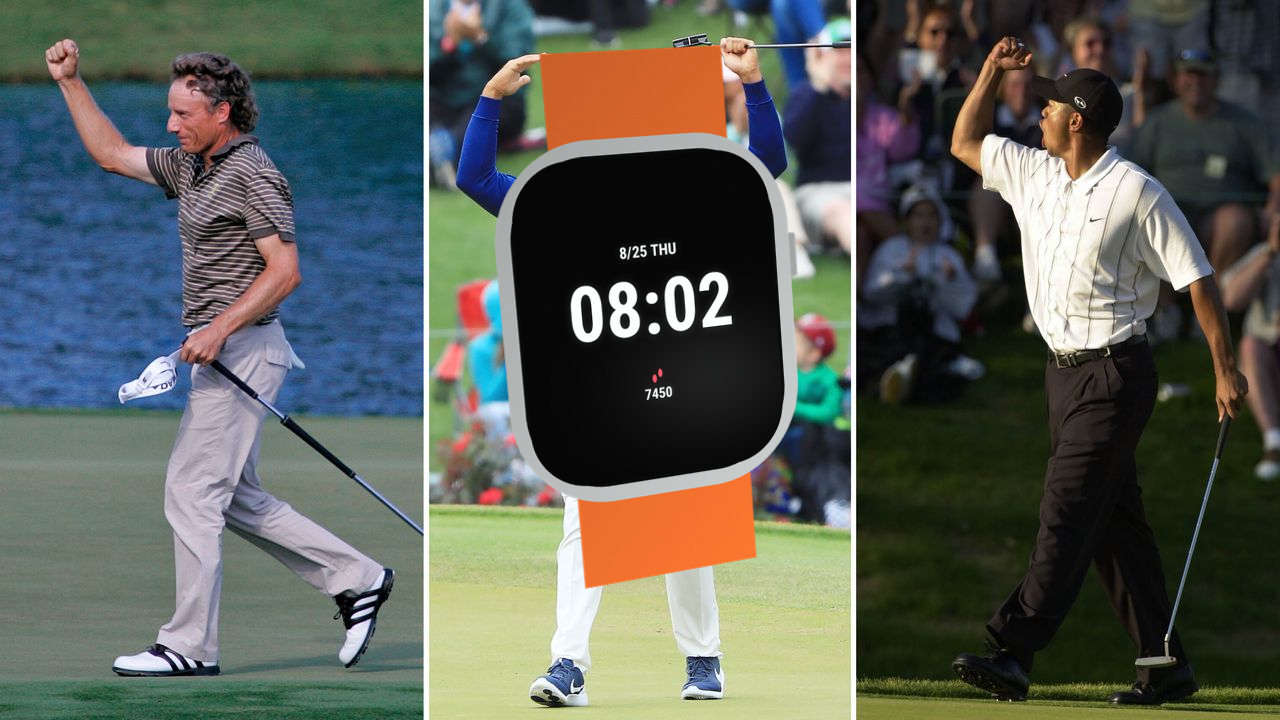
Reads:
h=8 m=2
